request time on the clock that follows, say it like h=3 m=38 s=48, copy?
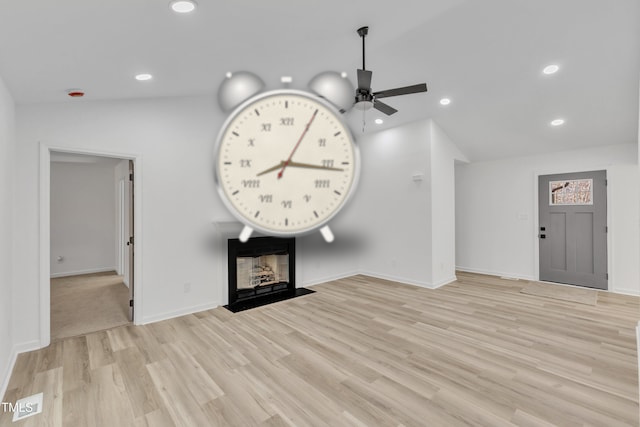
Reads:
h=8 m=16 s=5
